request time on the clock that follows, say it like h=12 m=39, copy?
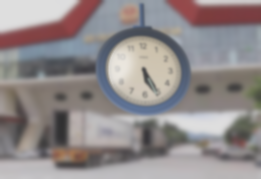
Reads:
h=5 m=26
